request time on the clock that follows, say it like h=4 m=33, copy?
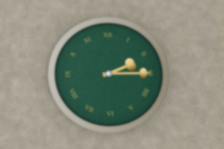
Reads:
h=2 m=15
